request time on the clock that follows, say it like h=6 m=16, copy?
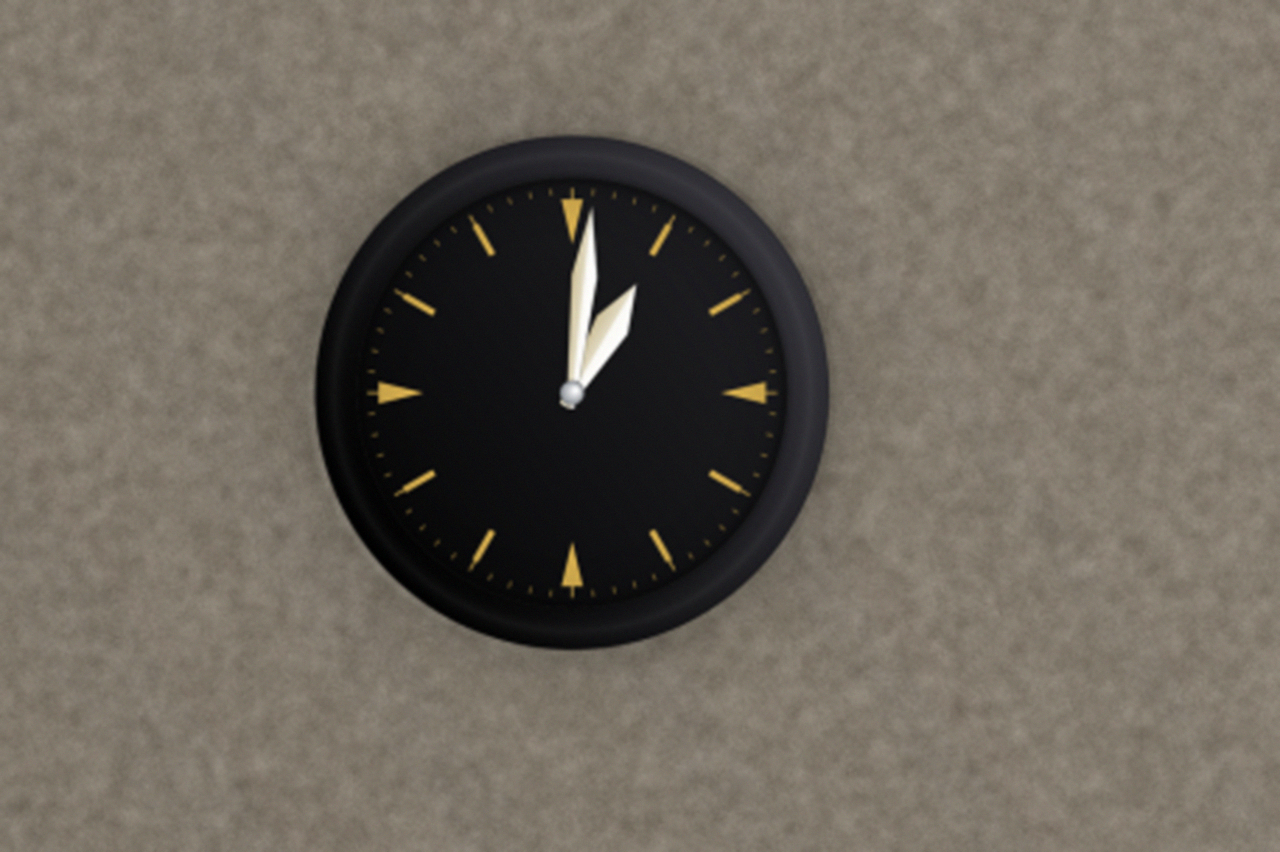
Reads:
h=1 m=1
